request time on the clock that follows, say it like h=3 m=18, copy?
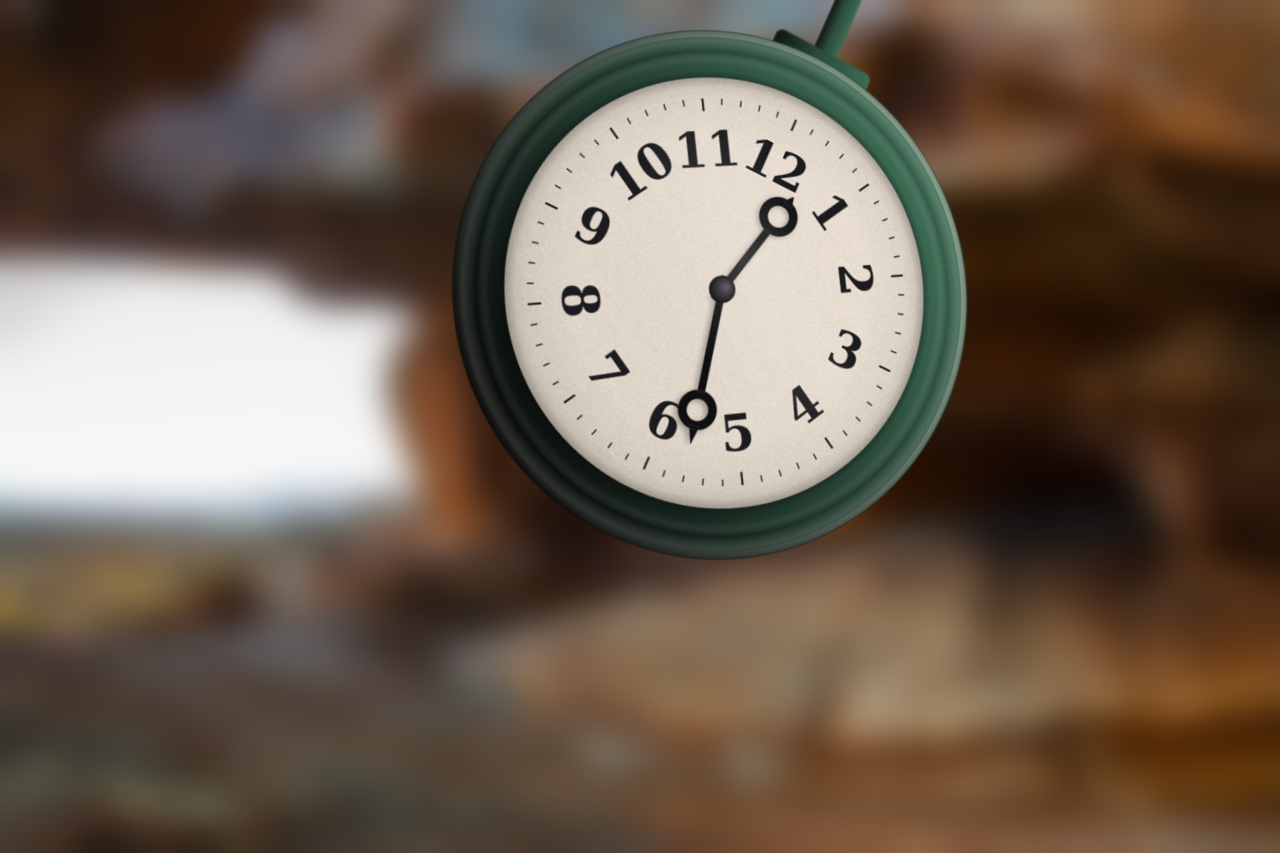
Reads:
h=12 m=28
